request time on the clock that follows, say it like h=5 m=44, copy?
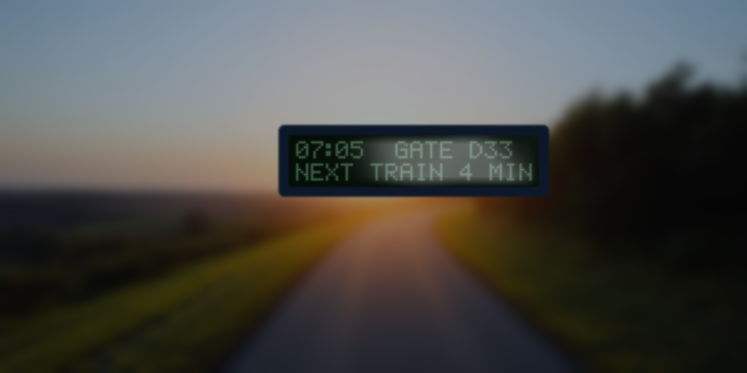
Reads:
h=7 m=5
